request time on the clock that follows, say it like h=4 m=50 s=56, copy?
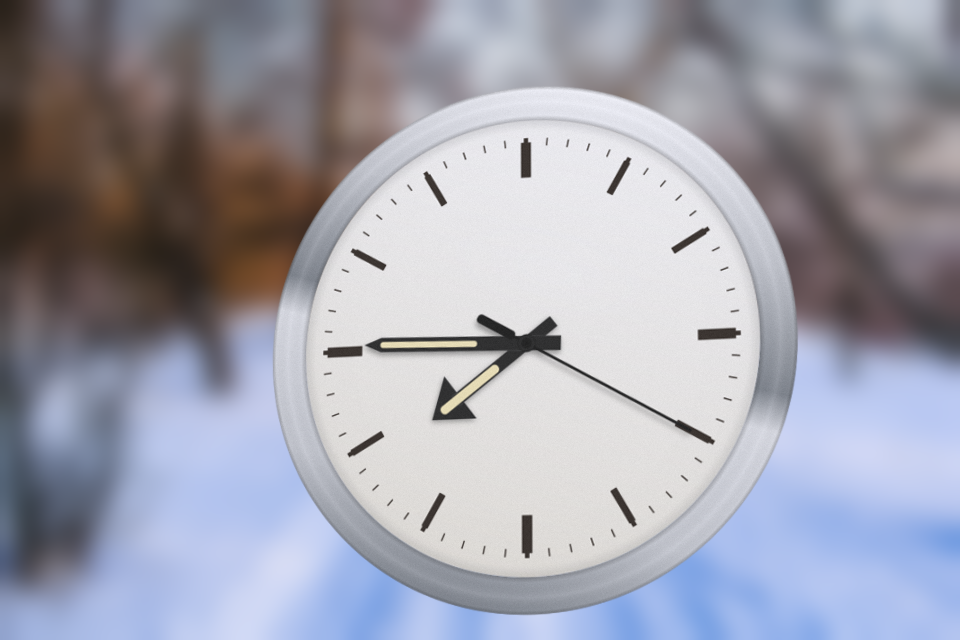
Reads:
h=7 m=45 s=20
